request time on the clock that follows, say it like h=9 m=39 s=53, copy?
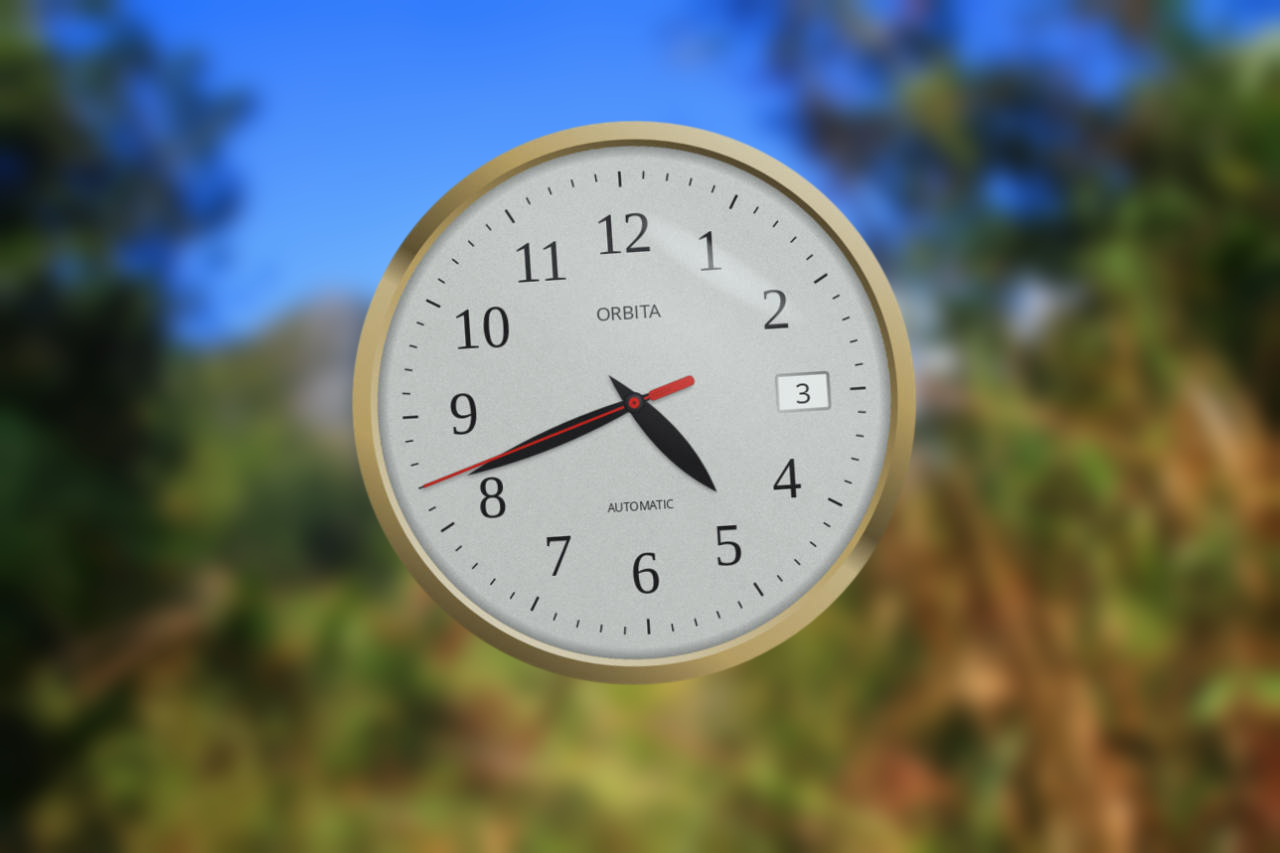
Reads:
h=4 m=41 s=42
